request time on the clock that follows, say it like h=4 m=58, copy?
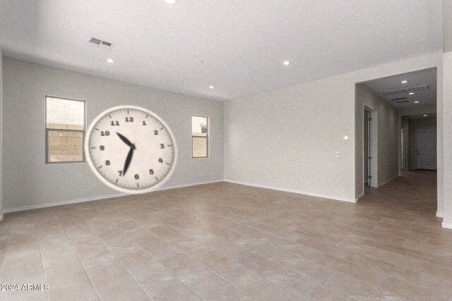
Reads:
h=10 m=34
